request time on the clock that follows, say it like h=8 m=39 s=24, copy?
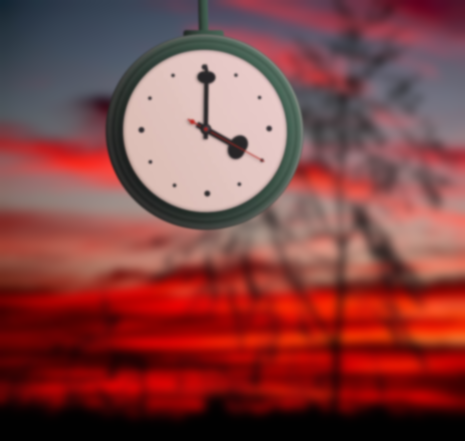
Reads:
h=4 m=0 s=20
